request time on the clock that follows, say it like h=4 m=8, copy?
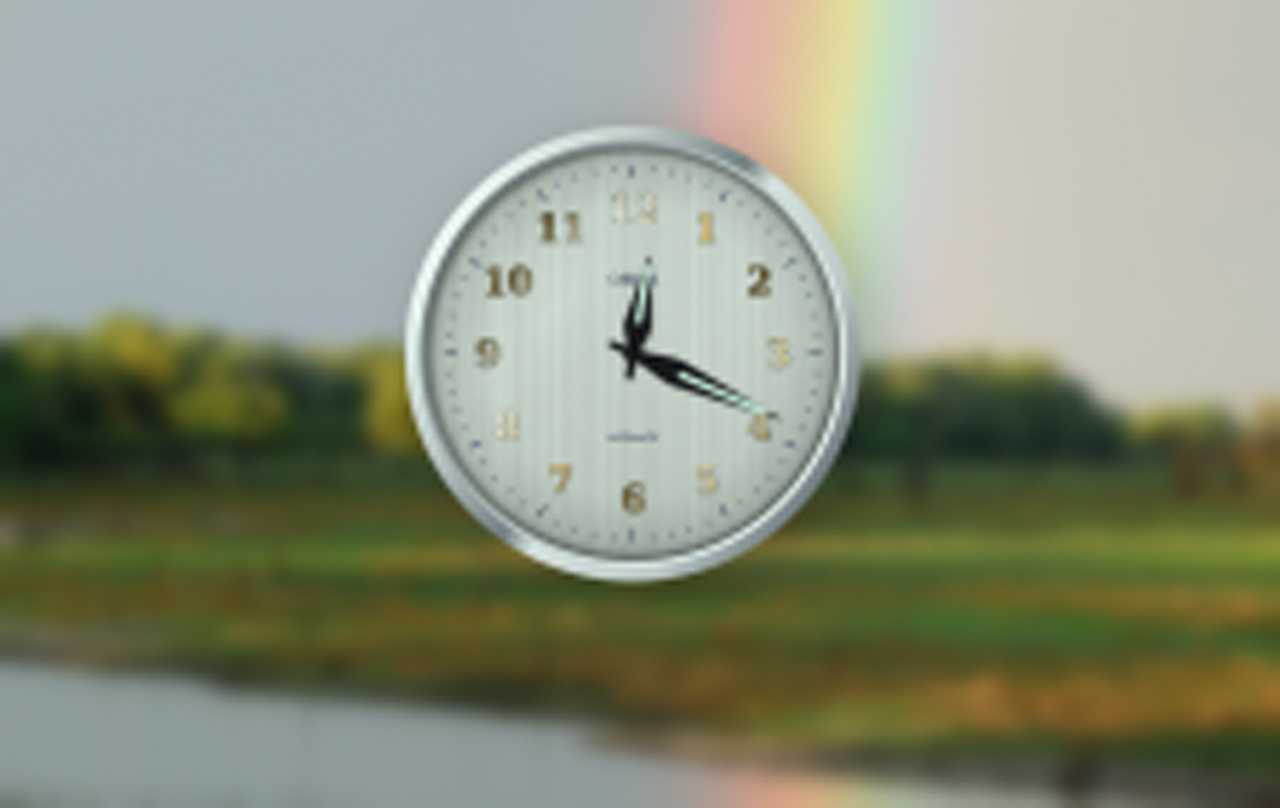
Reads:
h=12 m=19
